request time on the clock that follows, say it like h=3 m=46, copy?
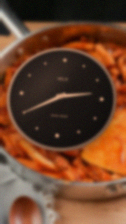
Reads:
h=2 m=40
